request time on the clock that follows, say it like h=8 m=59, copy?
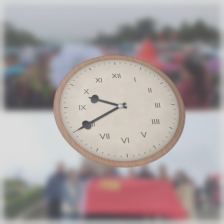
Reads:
h=9 m=40
